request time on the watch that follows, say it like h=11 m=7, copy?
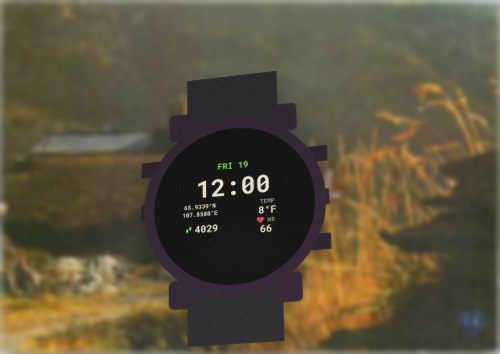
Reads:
h=12 m=0
